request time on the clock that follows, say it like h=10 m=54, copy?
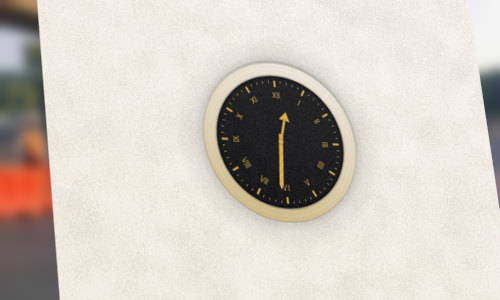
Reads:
h=12 m=31
